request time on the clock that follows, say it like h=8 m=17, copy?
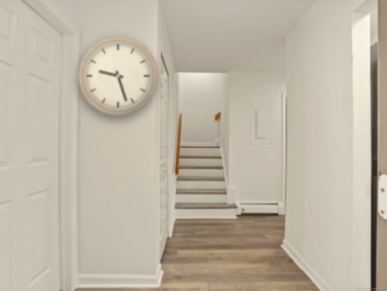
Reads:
h=9 m=27
